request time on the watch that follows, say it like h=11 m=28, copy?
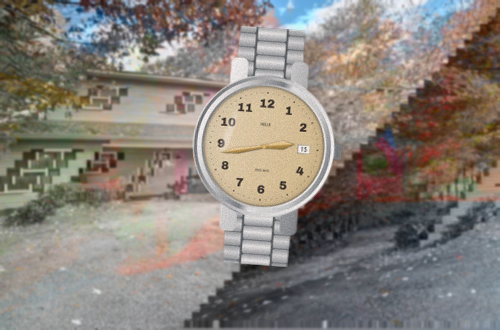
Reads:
h=2 m=43
